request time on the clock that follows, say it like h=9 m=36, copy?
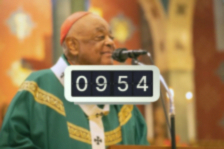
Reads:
h=9 m=54
